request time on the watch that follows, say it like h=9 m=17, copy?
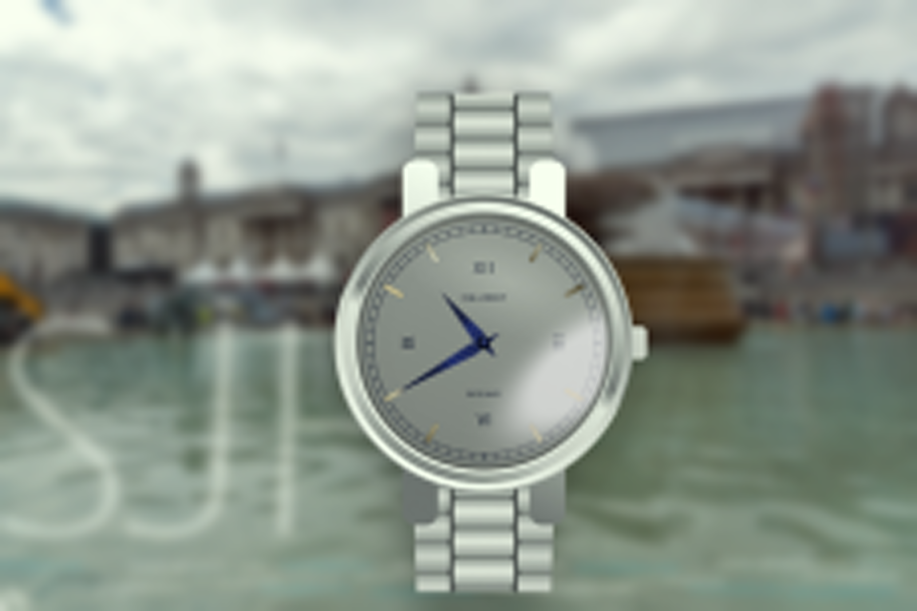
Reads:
h=10 m=40
